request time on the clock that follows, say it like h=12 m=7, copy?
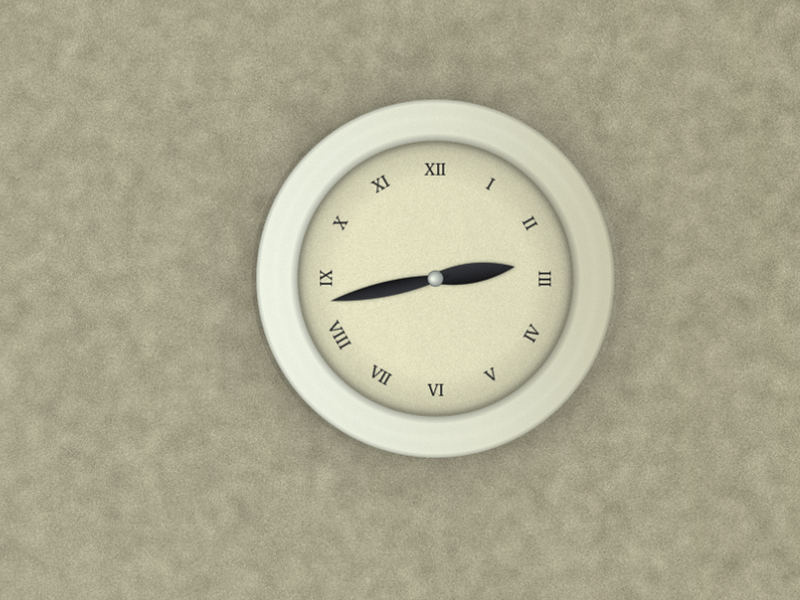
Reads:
h=2 m=43
